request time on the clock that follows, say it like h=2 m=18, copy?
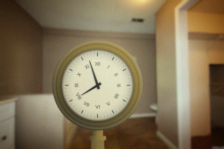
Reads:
h=7 m=57
